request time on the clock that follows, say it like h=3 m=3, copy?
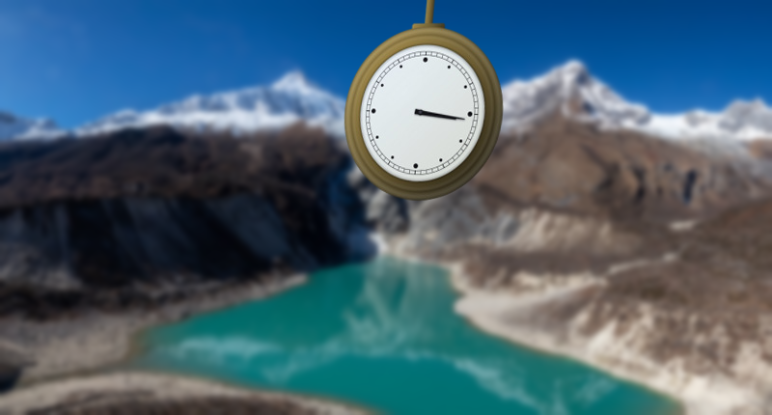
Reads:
h=3 m=16
